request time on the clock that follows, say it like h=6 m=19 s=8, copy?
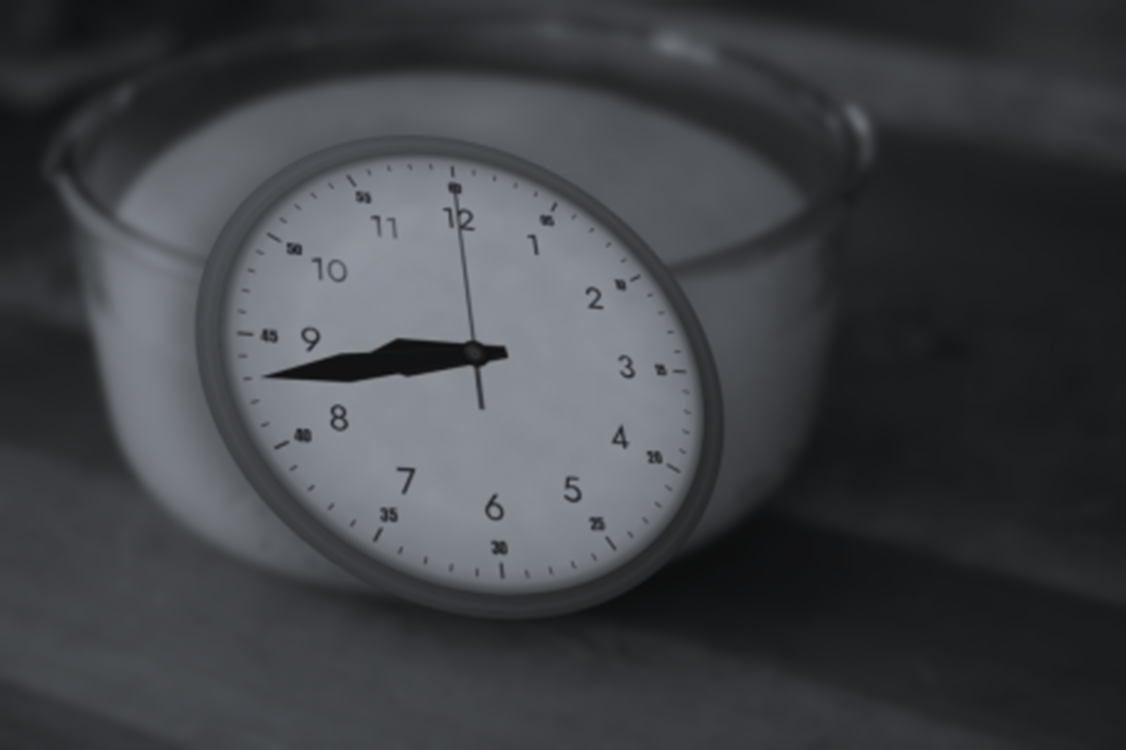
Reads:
h=8 m=43 s=0
